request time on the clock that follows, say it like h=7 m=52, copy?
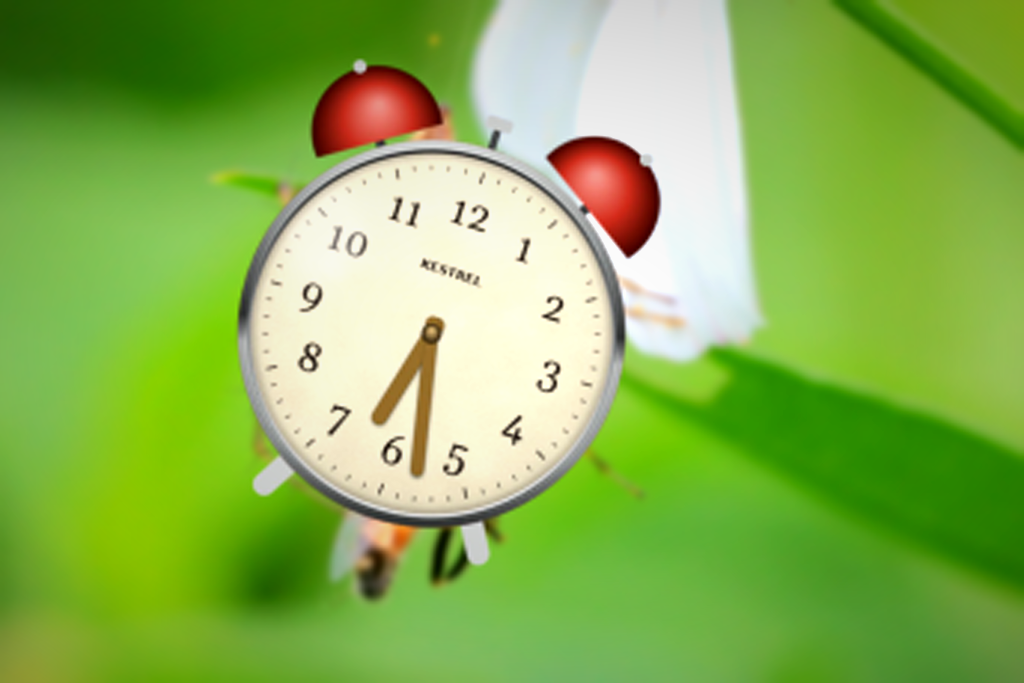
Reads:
h=6 m=28
